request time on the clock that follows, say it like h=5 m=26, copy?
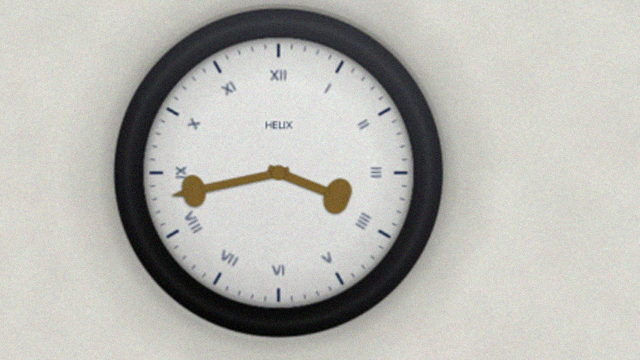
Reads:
h=3 m=43
